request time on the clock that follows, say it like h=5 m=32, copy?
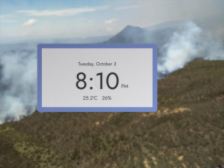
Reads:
h=8 m=10
